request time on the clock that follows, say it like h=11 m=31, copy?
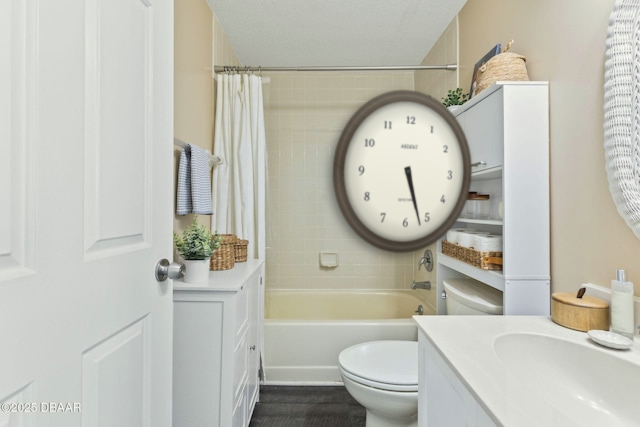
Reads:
h=5 m=27
